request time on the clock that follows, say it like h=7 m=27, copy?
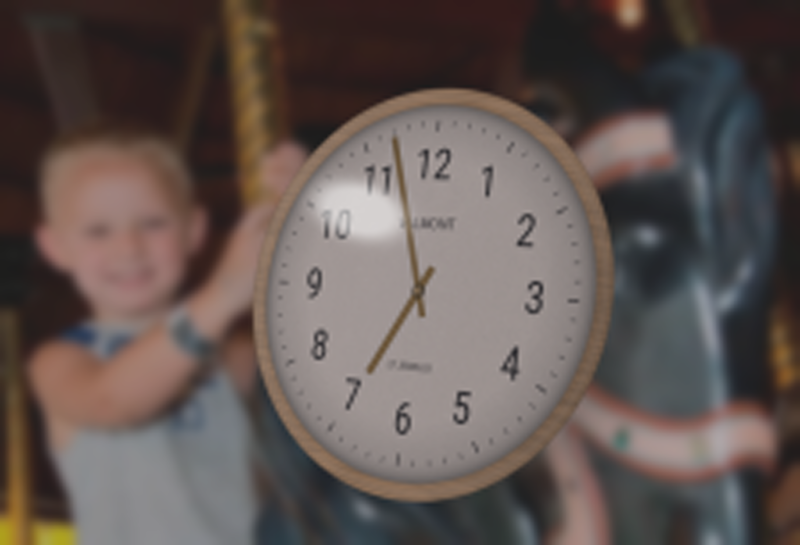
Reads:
h=6 m=57
